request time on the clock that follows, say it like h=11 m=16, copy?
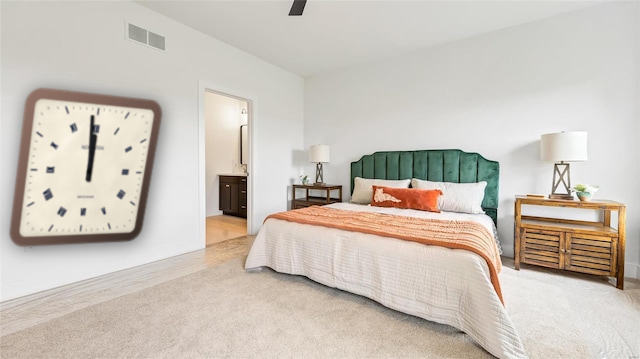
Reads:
h=11 m=59
